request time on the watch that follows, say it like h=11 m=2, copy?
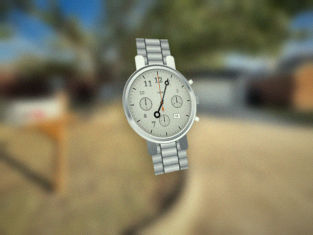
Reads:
h=7 m=4
